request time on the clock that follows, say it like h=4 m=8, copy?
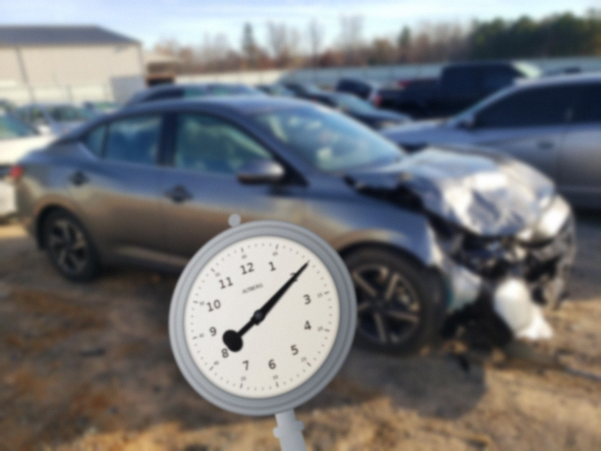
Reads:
h=8 m=10
